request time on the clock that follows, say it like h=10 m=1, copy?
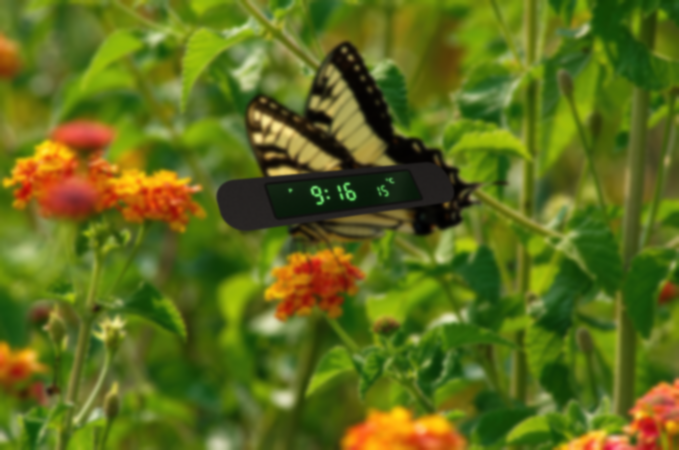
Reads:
h=9 m=16
